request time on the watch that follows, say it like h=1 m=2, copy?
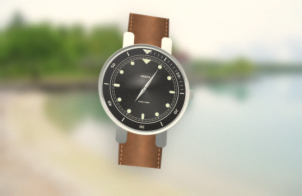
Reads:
h=7 m=5
